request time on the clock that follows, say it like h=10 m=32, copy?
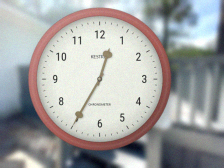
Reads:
h=12 m=35
